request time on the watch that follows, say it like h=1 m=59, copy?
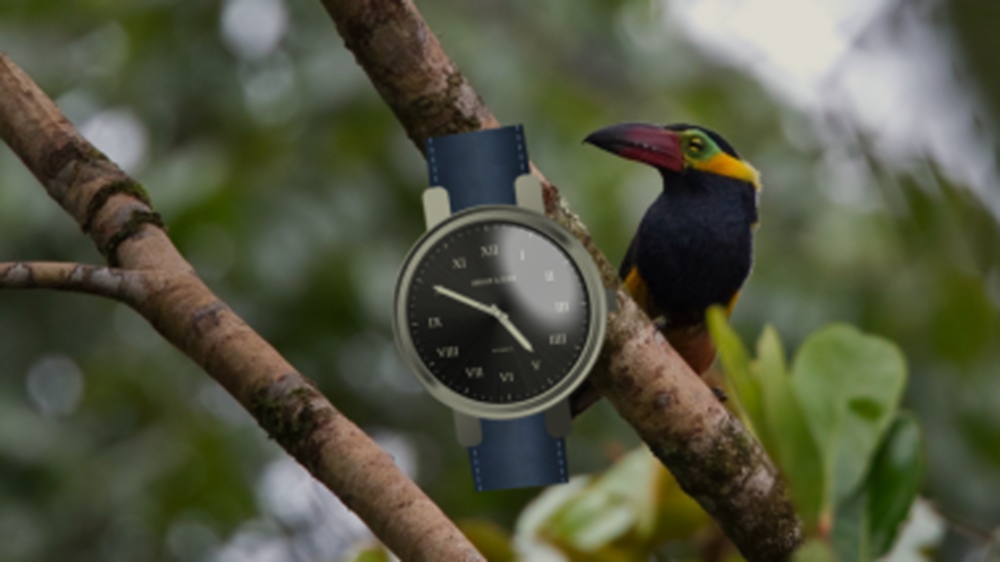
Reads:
h=4 m=50
